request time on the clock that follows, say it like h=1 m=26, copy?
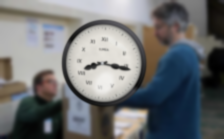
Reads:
h=8 m=16
